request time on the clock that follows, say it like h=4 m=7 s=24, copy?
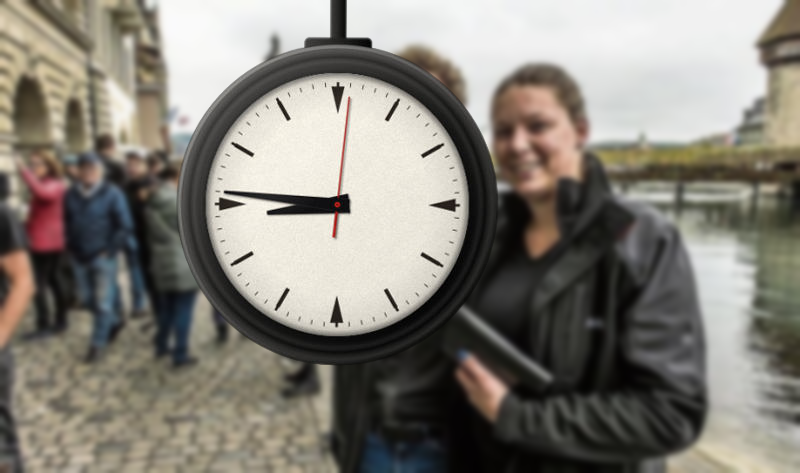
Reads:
h=8 m=46 s=1
